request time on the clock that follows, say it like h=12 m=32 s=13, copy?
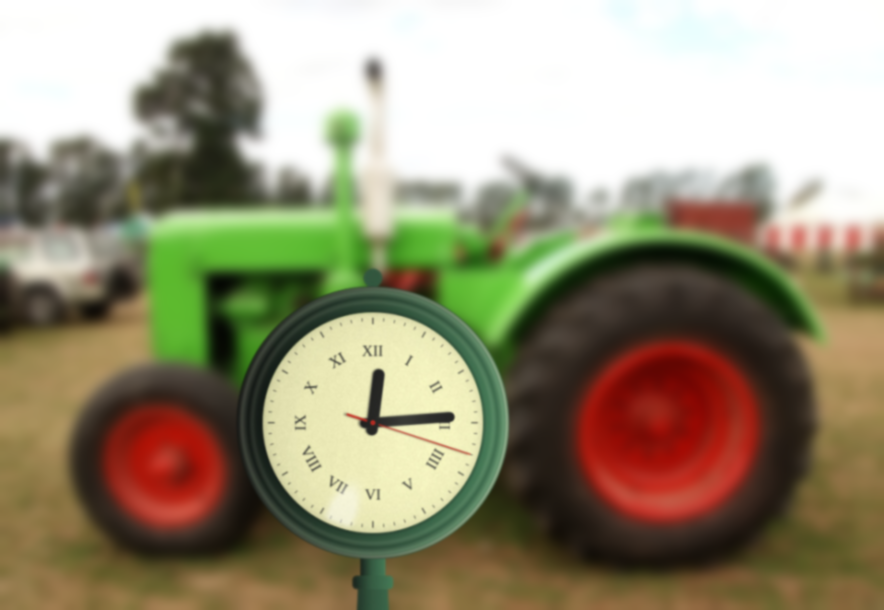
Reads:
h=12 m=14 s=18
